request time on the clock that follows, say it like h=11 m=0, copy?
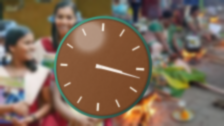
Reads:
h=3 m=17
